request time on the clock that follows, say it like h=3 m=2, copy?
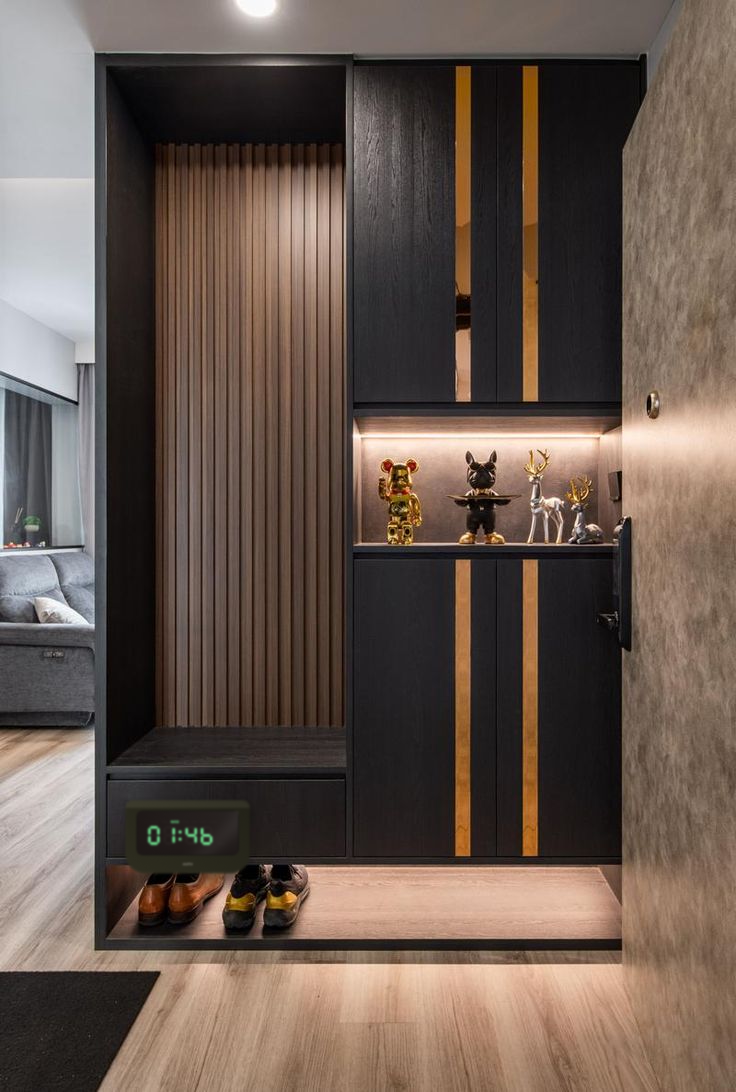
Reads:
h=1 m=46
